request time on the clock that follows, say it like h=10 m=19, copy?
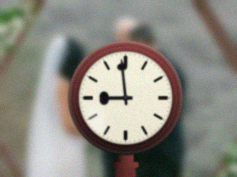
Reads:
h=8 m=59
